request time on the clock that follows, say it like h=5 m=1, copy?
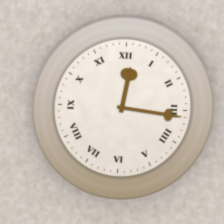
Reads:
h=12 m=16
